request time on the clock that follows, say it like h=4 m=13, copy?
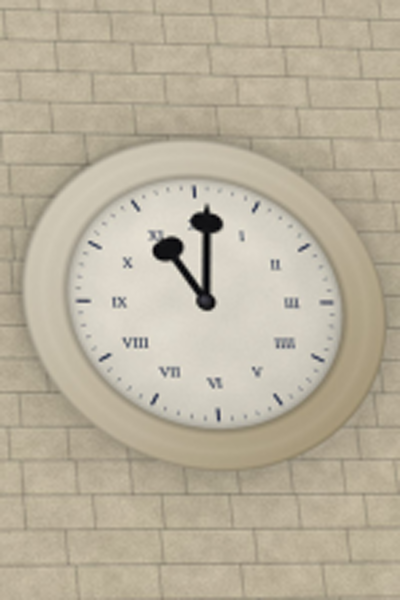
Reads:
h=11 m=1
